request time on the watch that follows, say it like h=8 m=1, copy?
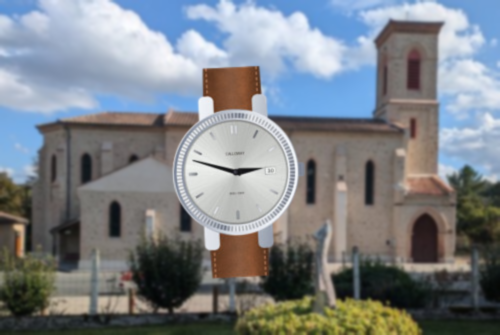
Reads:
h=2 m=48
